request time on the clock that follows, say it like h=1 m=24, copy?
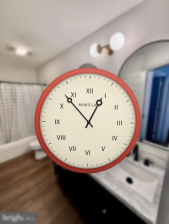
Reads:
h=12 m=53
